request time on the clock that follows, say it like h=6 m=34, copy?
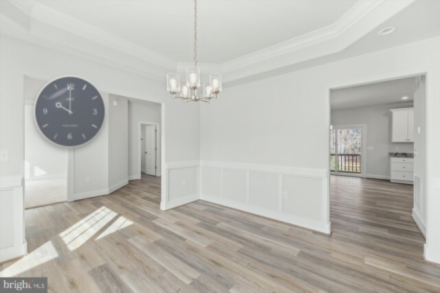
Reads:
h=10 m=0
